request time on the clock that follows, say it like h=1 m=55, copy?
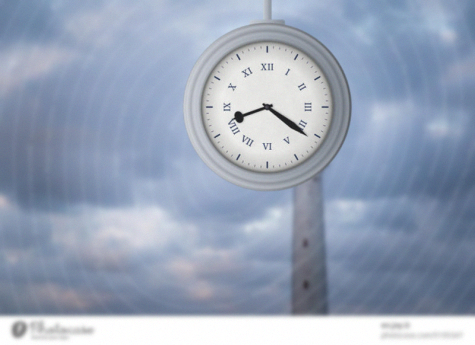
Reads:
h=8 m=21
